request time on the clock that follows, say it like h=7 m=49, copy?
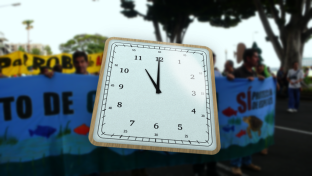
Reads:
h=11 m=0
